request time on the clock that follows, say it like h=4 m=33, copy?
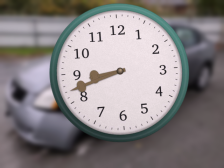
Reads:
h=8 m=42
